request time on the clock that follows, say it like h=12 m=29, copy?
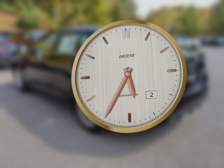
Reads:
h=5 m=35
